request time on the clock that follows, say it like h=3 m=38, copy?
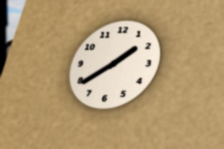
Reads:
h=1 m=39
